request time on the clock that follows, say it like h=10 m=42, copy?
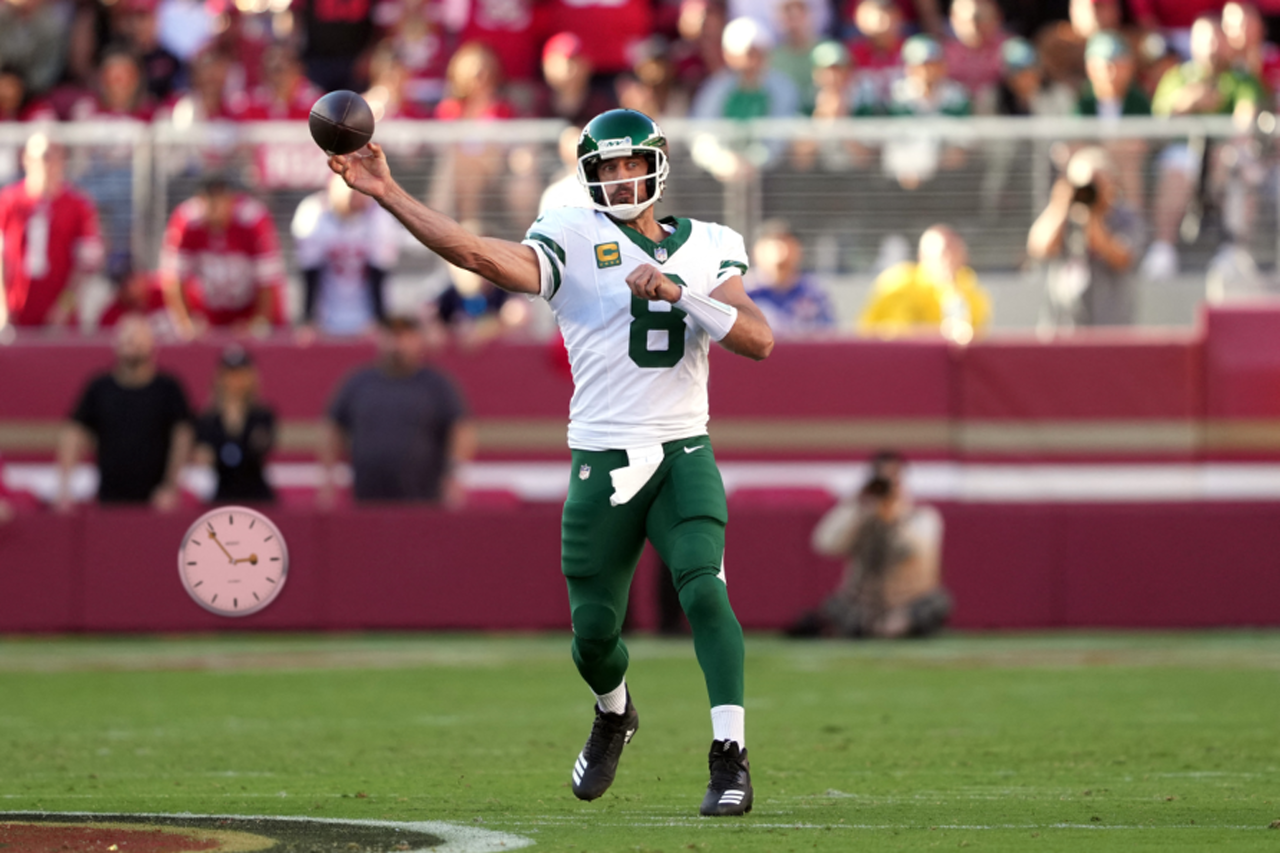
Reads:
h=2 m=54
